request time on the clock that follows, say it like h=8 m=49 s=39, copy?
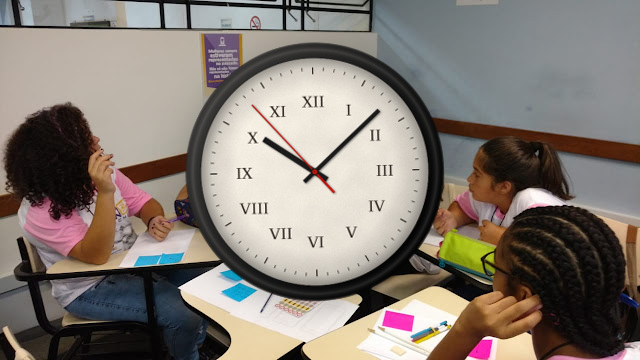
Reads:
h=10 m=7 s=53
